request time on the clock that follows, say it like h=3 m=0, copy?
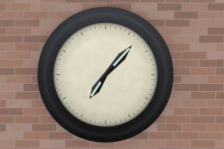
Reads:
h=7 m=7
